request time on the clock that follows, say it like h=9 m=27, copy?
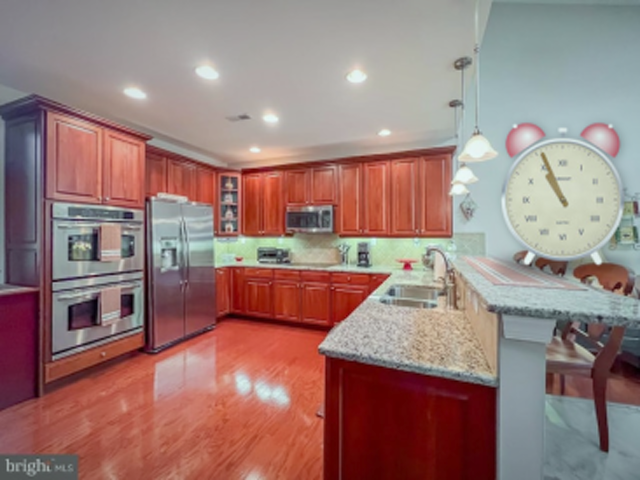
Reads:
h=10 m=56
